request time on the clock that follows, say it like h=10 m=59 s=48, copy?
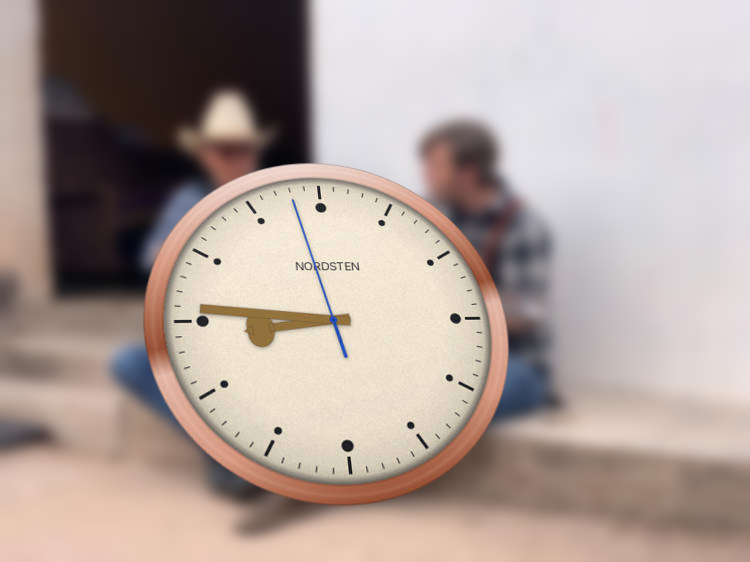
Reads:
h=8 m=45 s=58
